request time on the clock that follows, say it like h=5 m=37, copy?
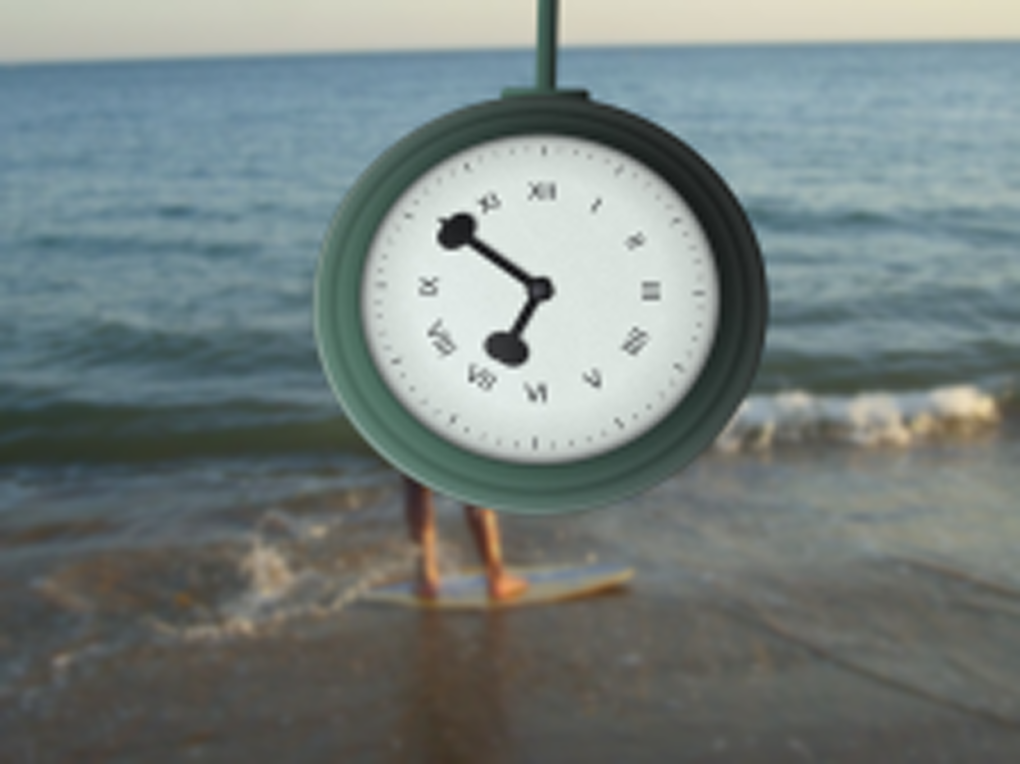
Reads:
h=6 m=51
